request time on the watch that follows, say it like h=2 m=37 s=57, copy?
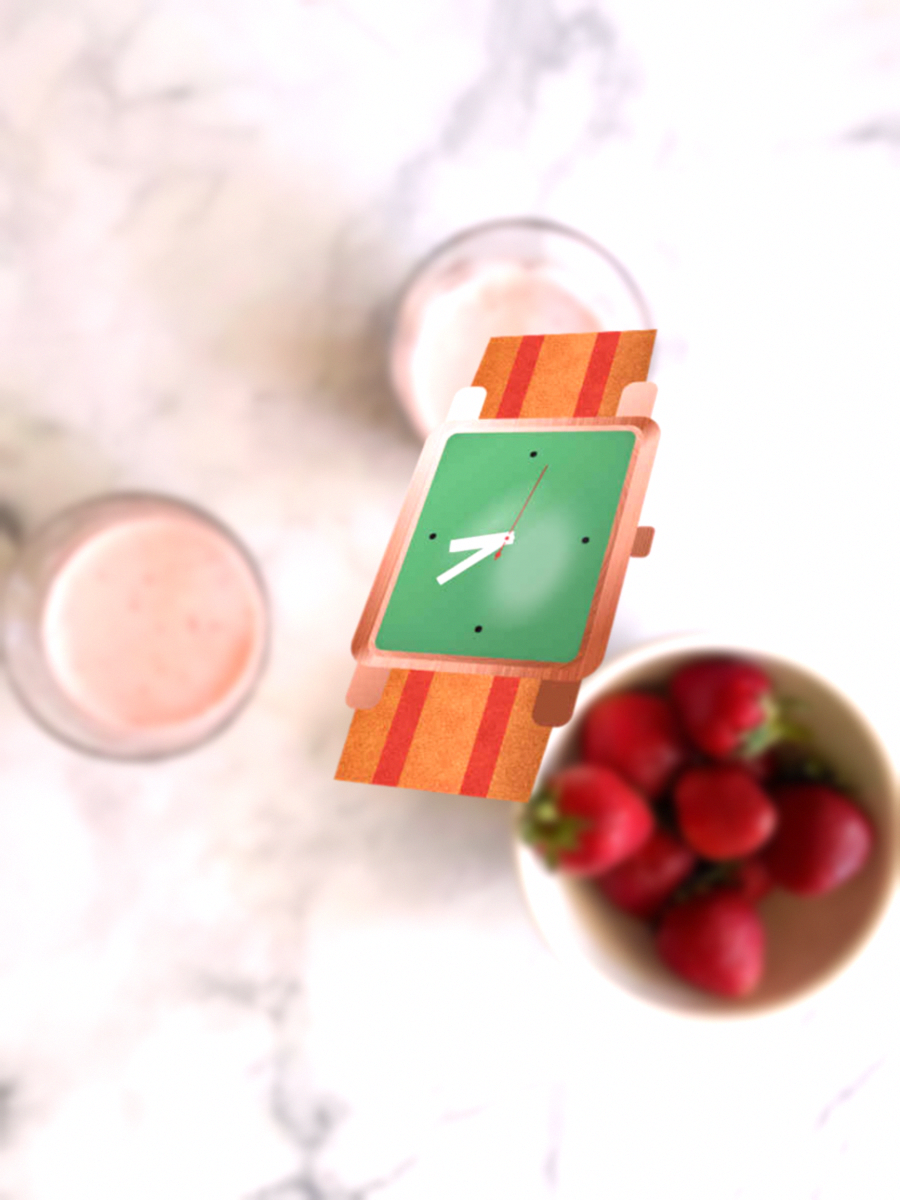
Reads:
h=8 m=38 s=2
